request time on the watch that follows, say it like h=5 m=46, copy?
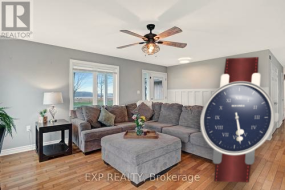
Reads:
h=5 m=28
